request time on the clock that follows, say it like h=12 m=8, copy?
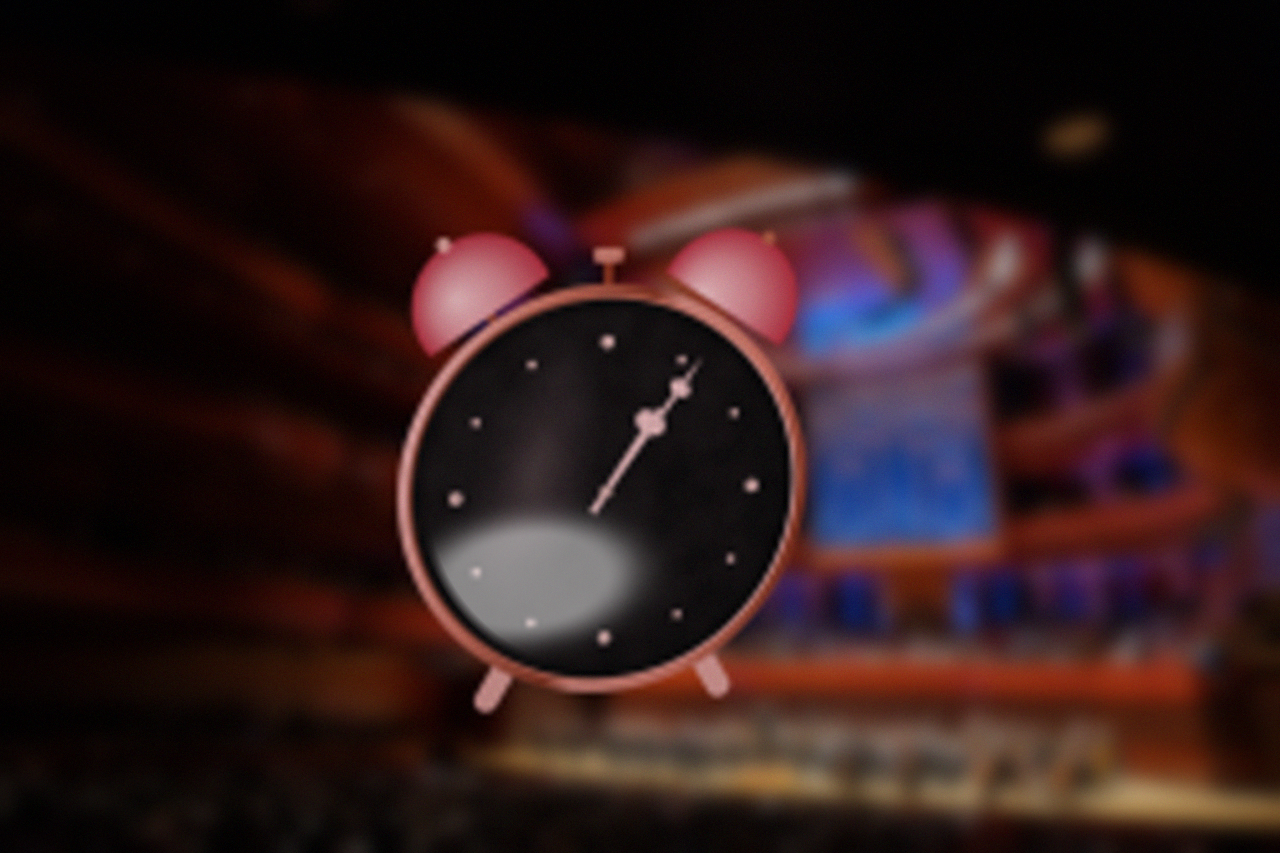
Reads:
h=1 m=6
